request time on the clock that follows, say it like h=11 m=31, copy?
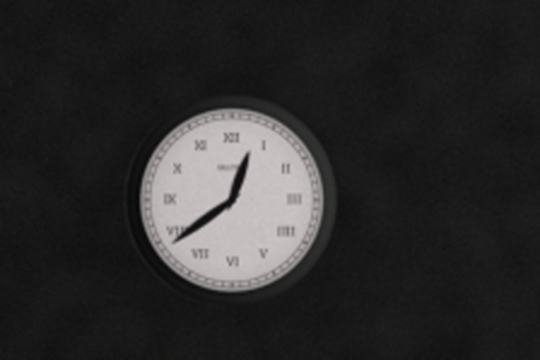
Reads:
h=12 m=39
